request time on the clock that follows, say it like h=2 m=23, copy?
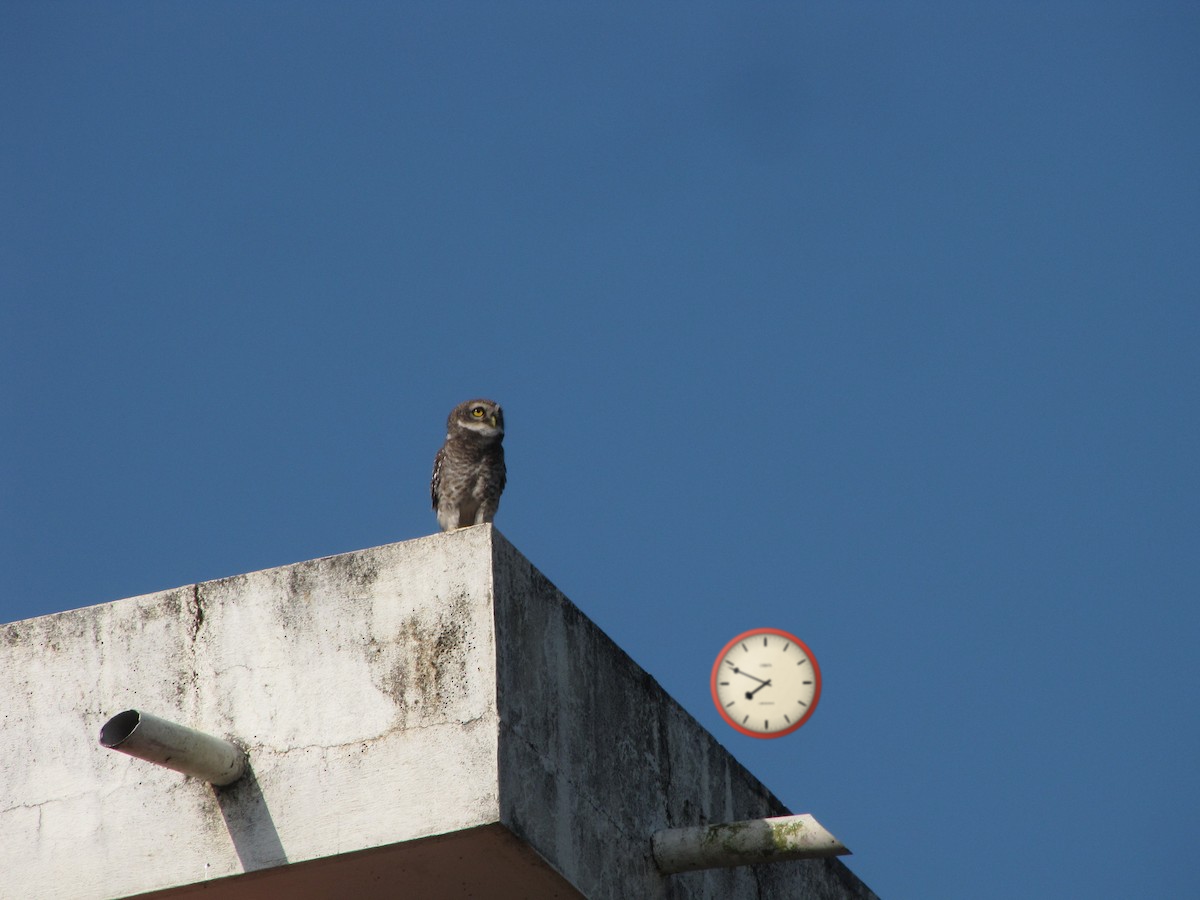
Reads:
h=7 m=49
